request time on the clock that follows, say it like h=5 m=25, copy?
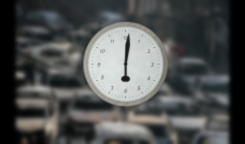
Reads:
h=6 m=1
